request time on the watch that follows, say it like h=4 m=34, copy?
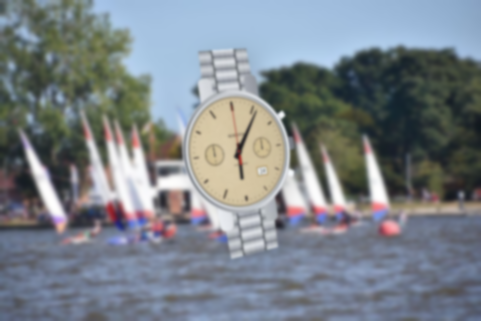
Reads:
h=6 m=6
